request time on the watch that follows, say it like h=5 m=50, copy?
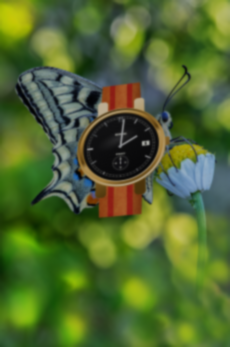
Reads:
h=2 m=1
